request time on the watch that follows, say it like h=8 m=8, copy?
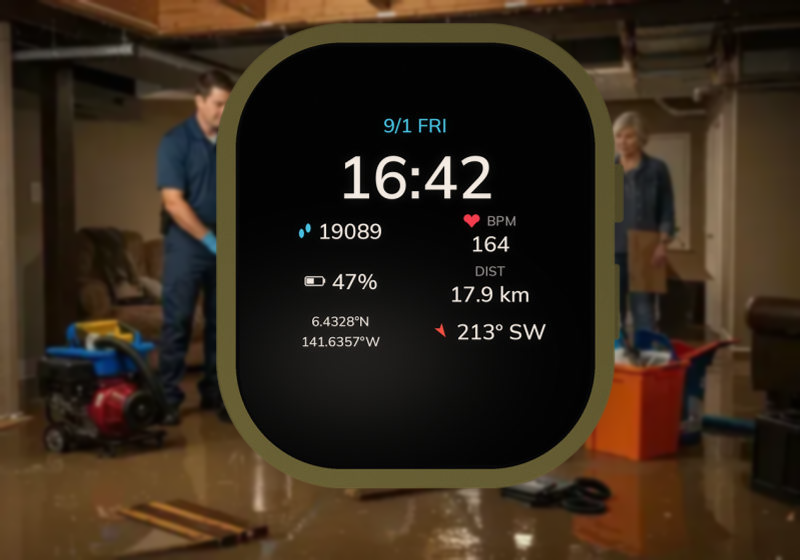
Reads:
h=16 m=42
